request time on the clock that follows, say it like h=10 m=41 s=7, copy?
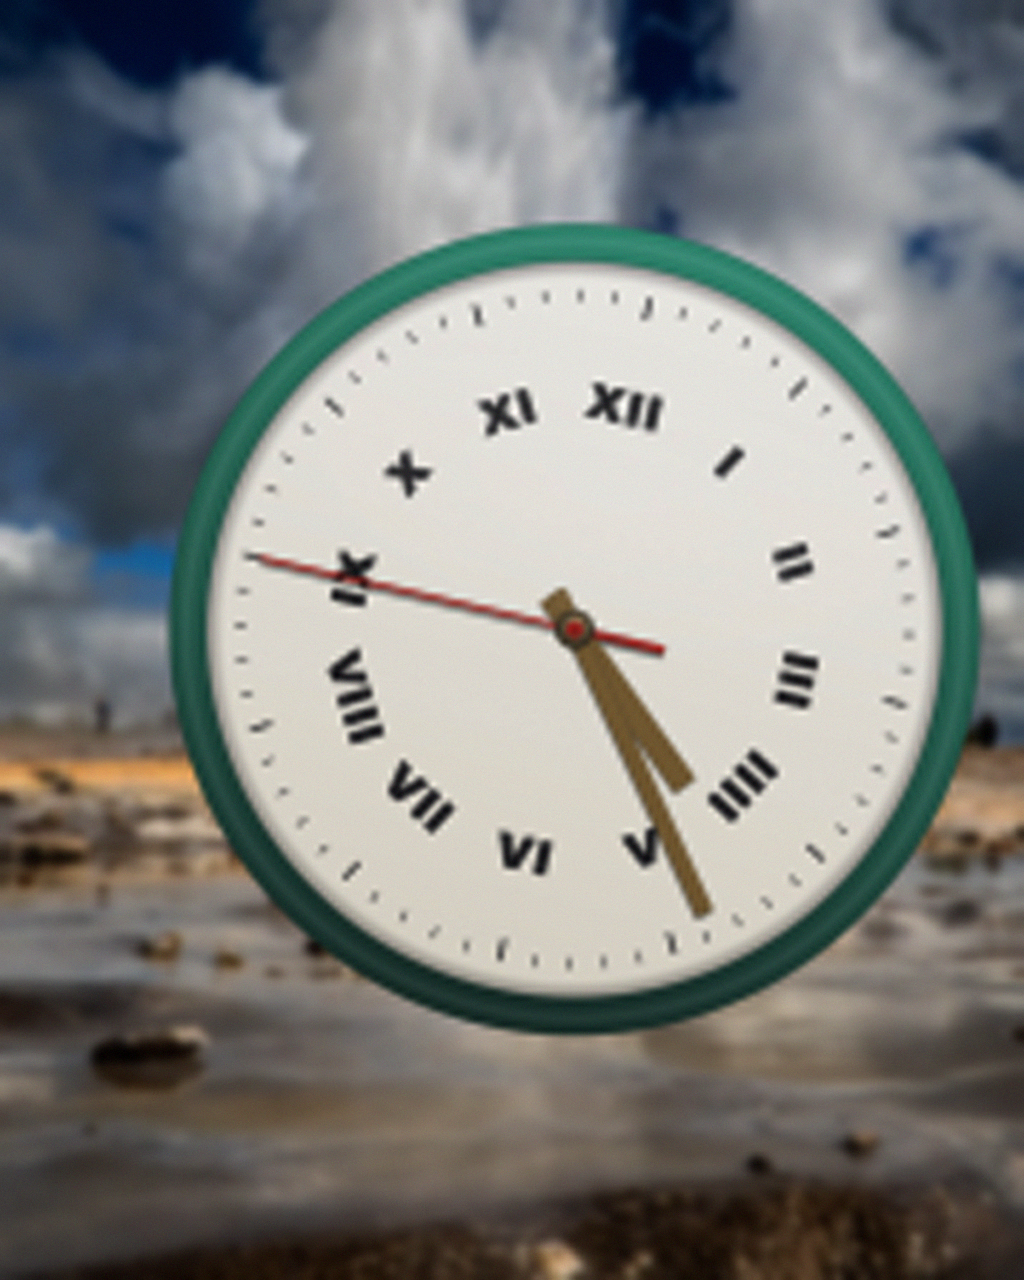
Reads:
h=4 m=23 s=45
